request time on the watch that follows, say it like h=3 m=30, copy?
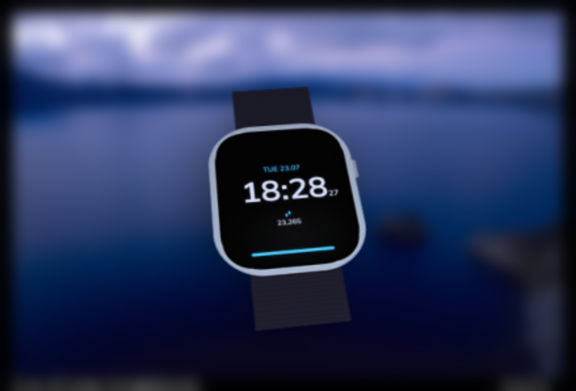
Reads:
h=18 m=28
